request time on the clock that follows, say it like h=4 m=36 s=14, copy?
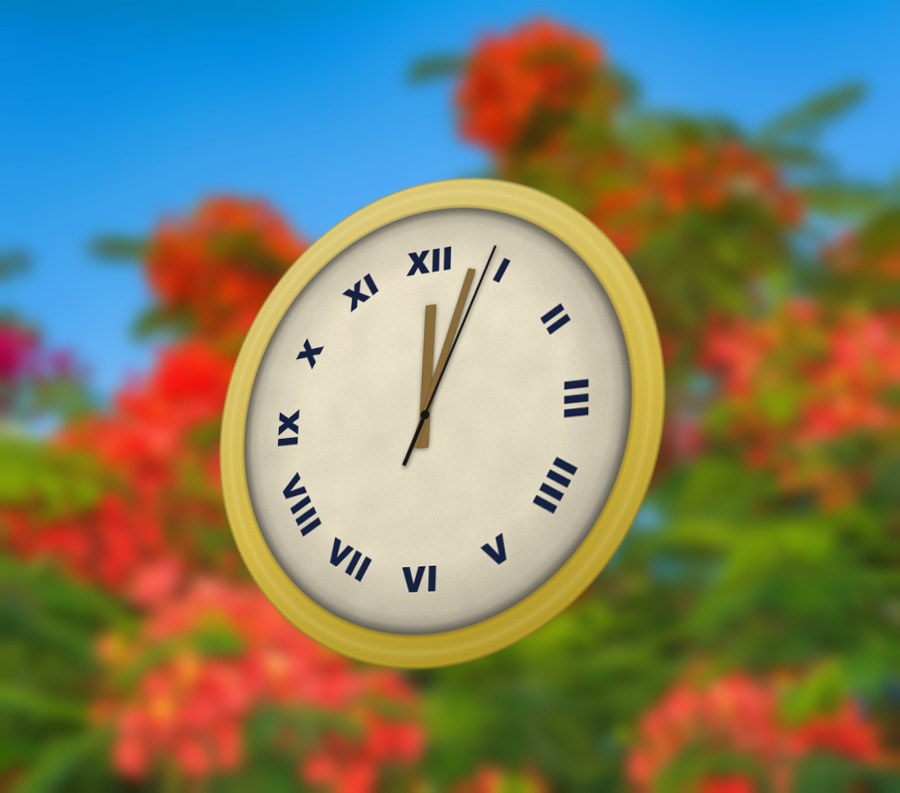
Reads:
h=12 m=3 s=4
